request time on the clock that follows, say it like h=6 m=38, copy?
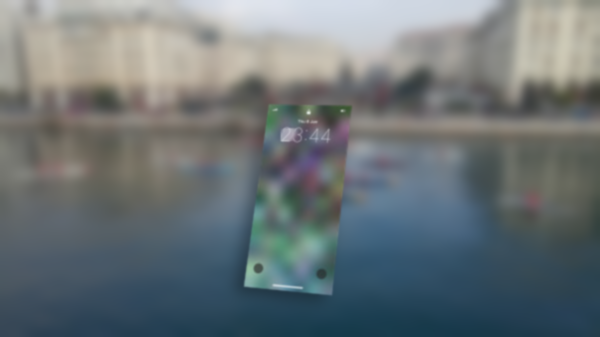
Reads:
h=23 m=44
